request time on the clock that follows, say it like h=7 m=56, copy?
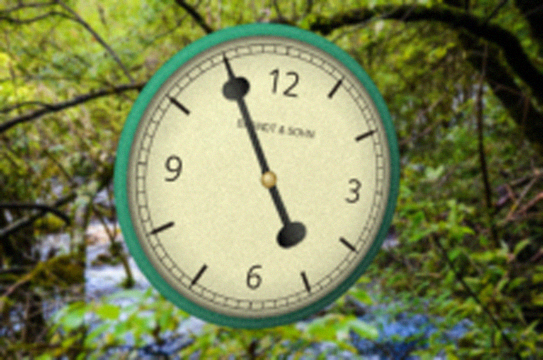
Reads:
h=4 m=55
